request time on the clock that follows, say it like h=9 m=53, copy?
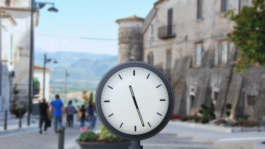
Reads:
h=11 m=27
